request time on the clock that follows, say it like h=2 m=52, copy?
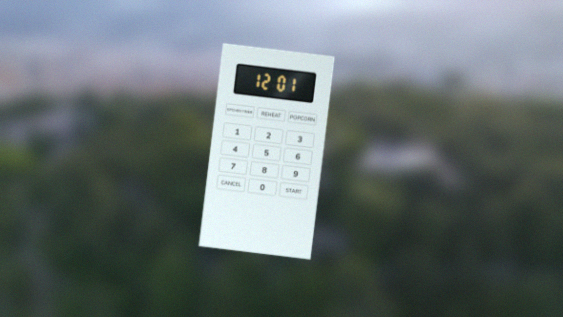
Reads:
h=12 m=1
